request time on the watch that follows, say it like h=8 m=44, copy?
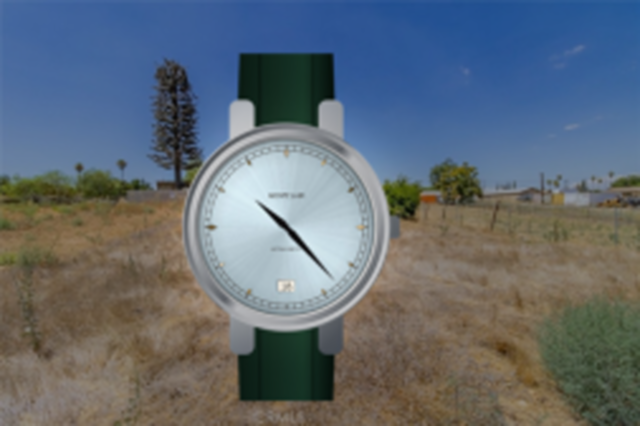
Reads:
h=10 m=23
